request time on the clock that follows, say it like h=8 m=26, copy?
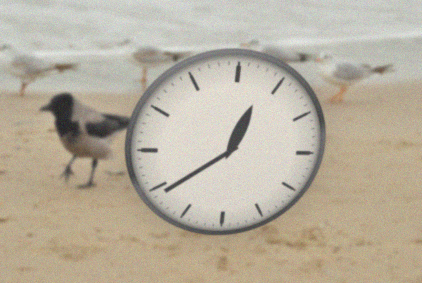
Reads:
h=12 m=39
